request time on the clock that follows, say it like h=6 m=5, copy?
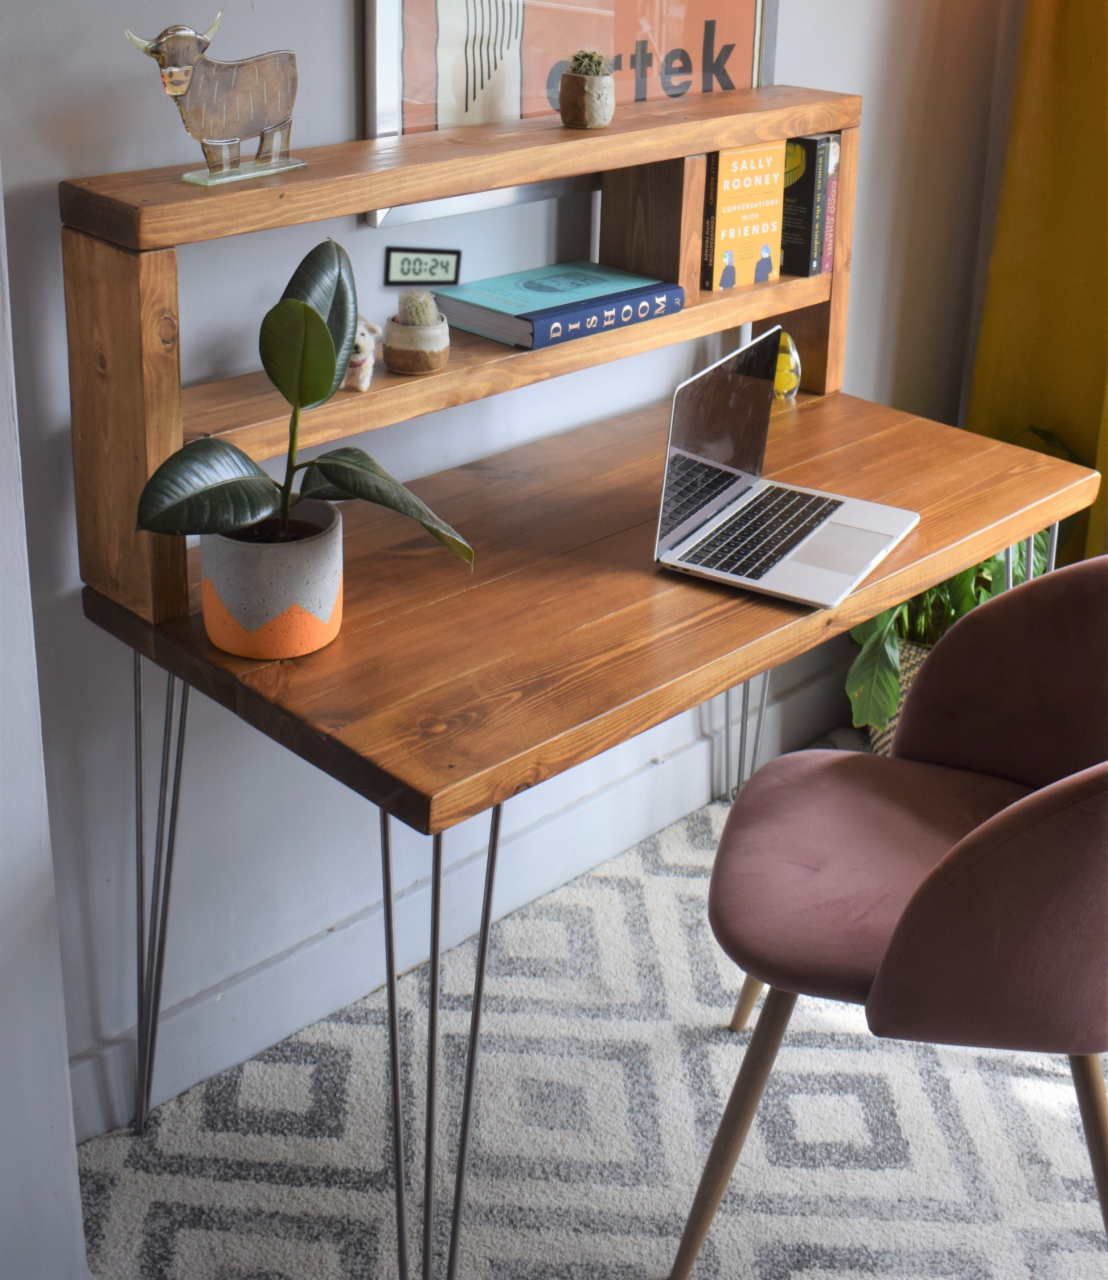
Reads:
h=0 m=24
